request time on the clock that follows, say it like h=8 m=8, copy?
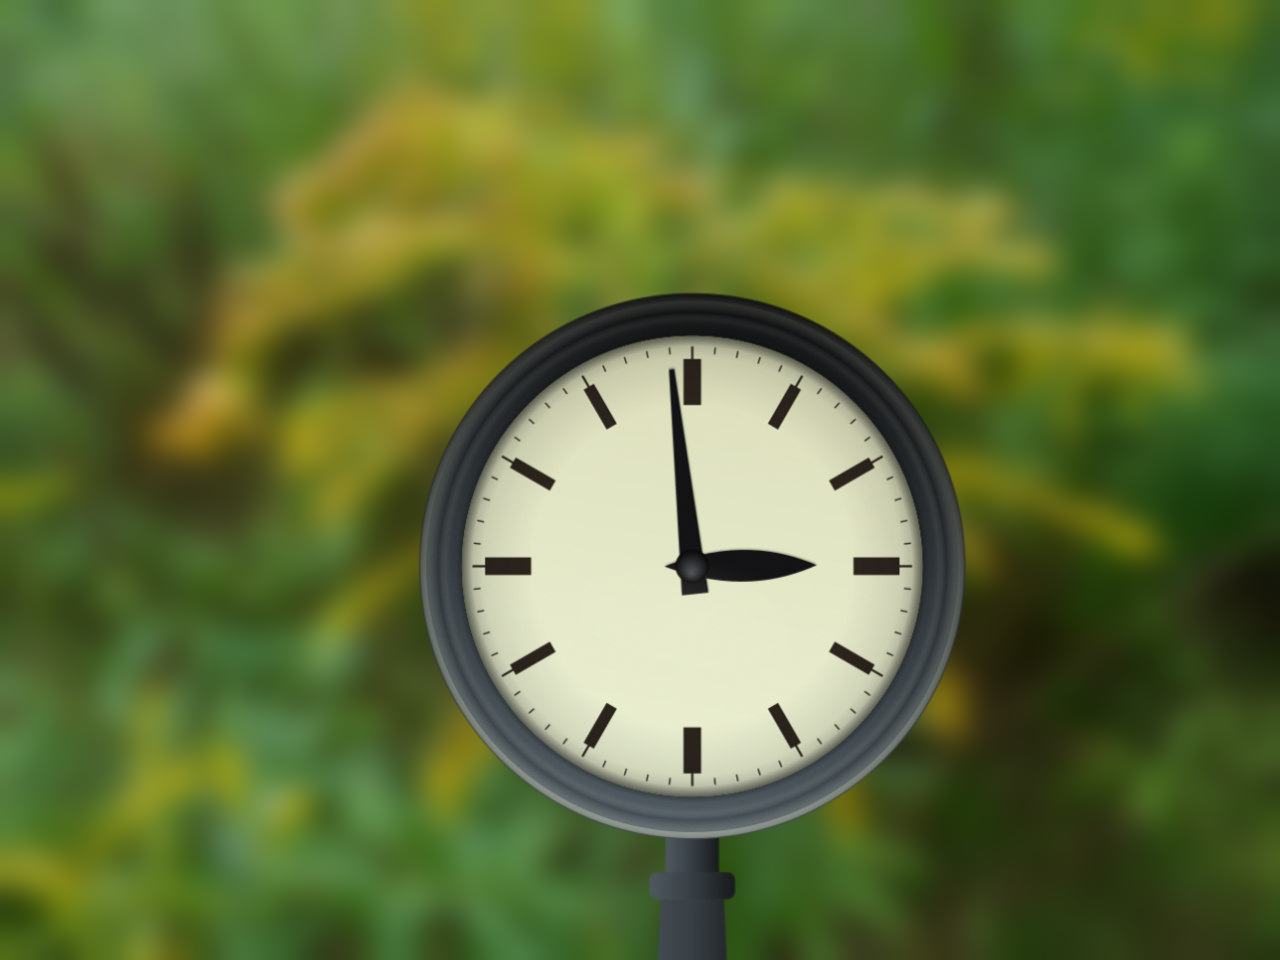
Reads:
h=2 m=59
